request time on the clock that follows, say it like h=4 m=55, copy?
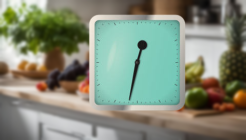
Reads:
h=12 m=32
